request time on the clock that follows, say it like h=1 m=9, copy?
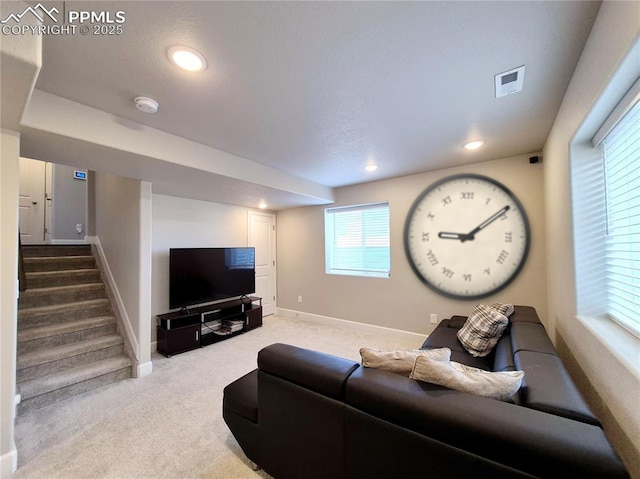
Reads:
h=9 m=9
